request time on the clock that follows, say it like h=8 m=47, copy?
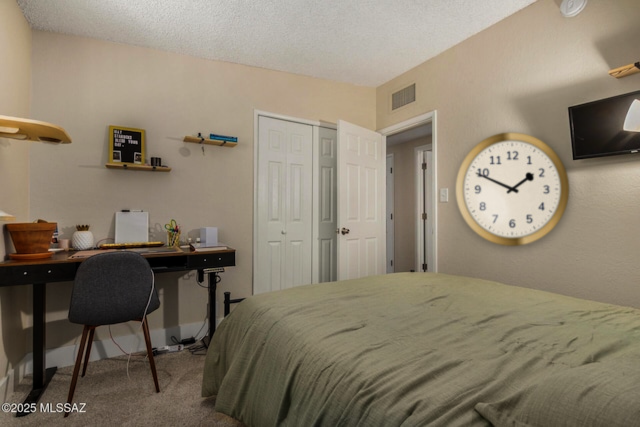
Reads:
h=1 m=49
